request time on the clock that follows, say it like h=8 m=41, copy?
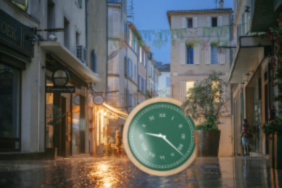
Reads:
h=9 m=22
